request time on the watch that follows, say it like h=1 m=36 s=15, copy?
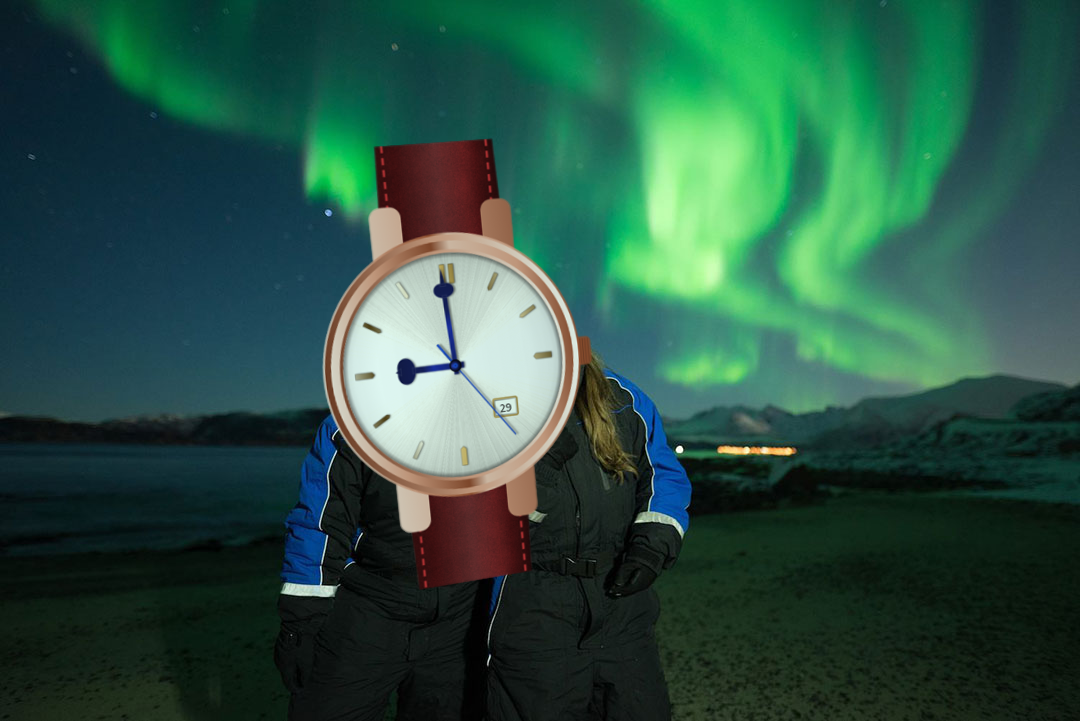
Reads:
h=8 m=59 s=24
